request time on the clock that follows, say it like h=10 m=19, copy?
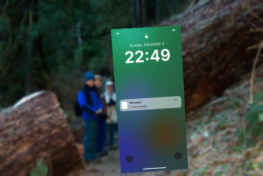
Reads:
h=22 m=49
